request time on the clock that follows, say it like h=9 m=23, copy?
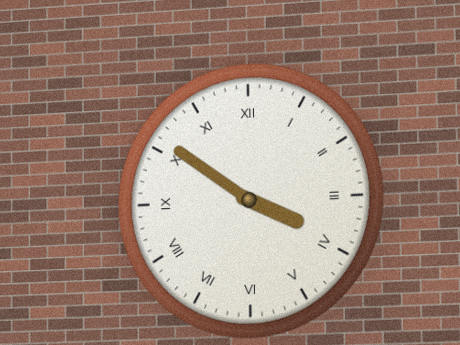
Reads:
h=3 m=51
